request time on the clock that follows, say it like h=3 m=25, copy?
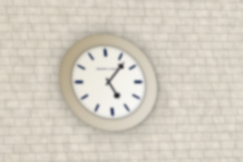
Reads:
h=5 m=7
